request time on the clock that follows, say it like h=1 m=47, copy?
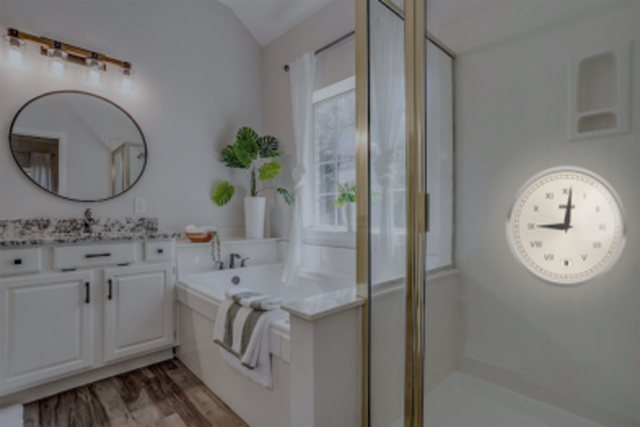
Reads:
h=9 m=1
